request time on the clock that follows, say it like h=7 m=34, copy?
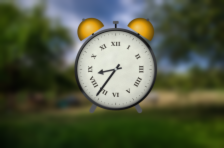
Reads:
h=8 m=36
